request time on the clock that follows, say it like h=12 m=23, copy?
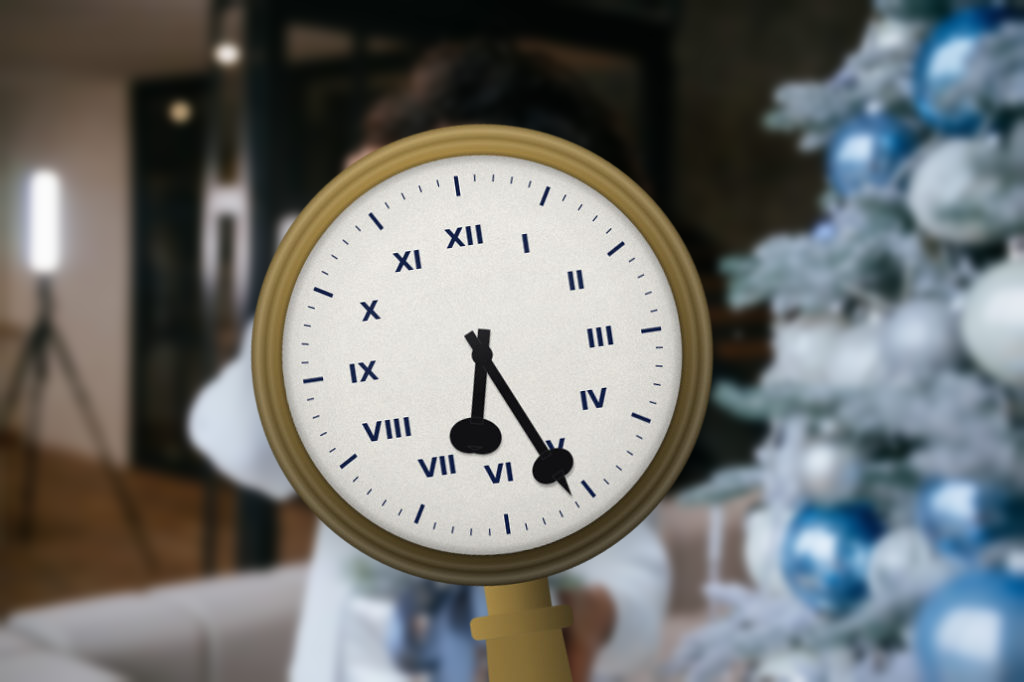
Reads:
h=6 m=26
